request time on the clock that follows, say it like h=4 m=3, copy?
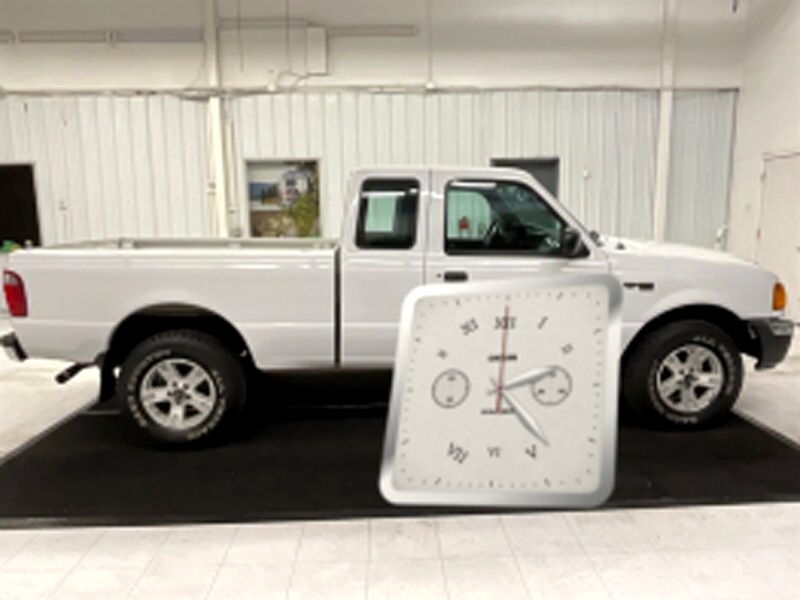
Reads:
h=2 m=23
